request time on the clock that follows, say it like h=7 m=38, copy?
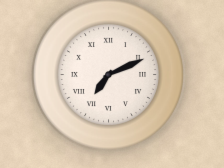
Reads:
h=7 m=11
